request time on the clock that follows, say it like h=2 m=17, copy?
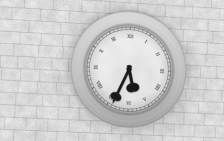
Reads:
h=5 m=34
